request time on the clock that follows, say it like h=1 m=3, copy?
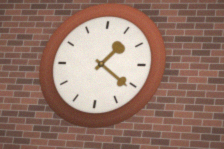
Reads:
h=1 m=21
